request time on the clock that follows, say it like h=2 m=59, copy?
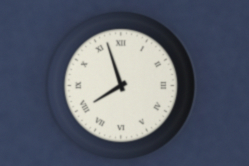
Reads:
h=7 m=57
